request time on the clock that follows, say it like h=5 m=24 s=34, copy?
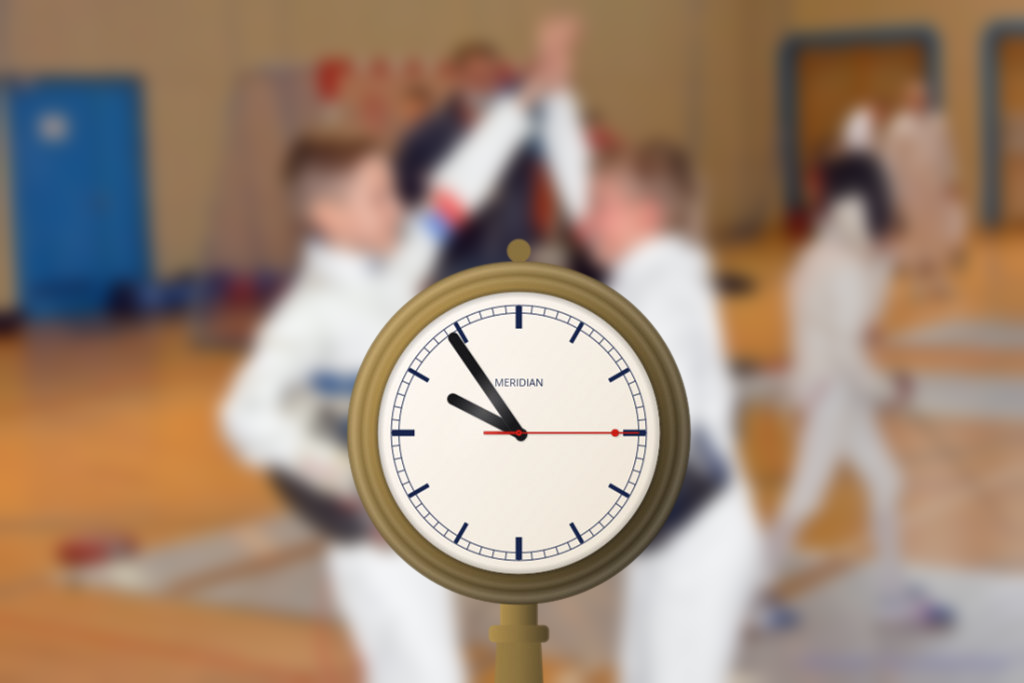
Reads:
h=9 m=54 s=15
